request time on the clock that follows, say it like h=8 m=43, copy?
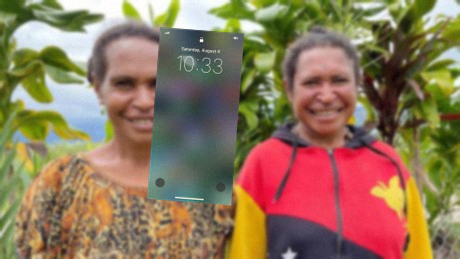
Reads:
h=10 m=33
